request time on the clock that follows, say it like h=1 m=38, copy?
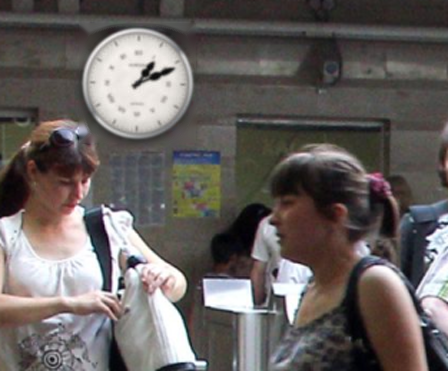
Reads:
h=1 m=11
